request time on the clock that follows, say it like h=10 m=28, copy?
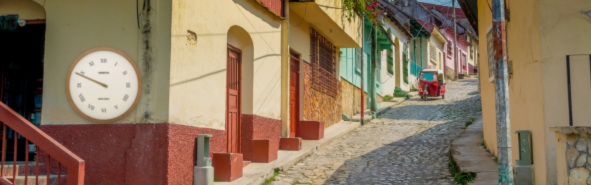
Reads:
h=9 m=49
